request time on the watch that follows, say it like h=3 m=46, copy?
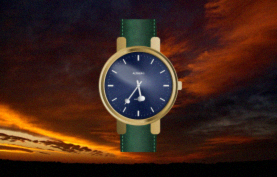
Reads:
h=5 m=36
